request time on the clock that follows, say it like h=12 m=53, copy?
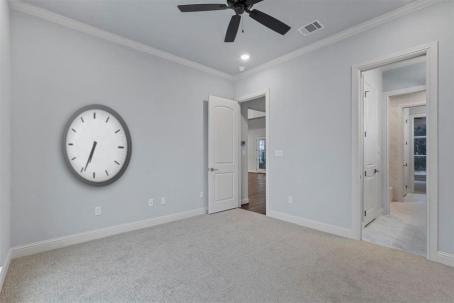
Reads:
h=6 m=34
